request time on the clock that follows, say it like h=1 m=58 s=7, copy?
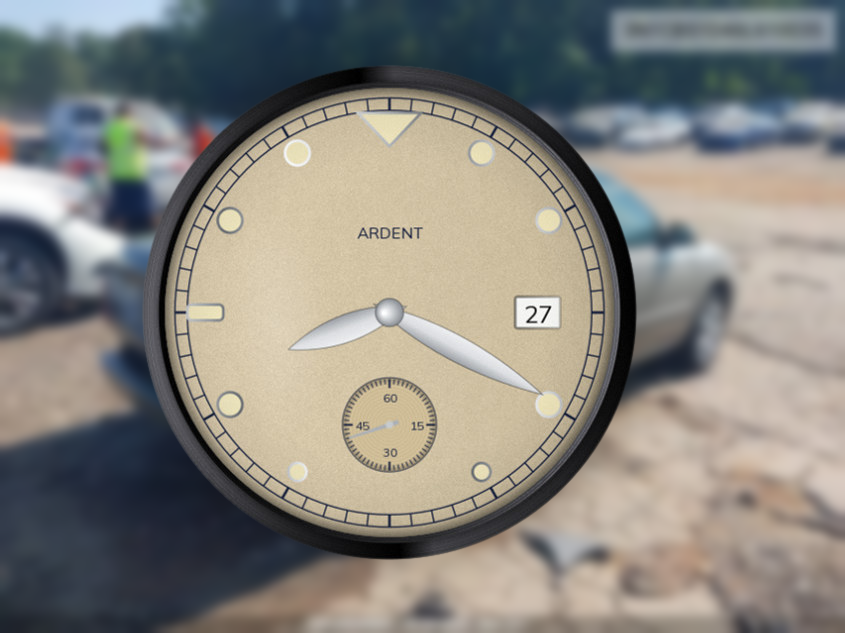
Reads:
h=8 m=19 s=42
